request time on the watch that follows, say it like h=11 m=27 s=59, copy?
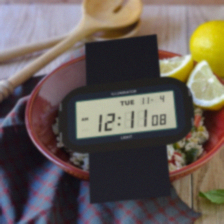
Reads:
h=12 m=11 s=8
